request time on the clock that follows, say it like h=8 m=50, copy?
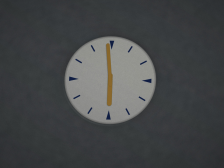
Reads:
h=5 m=59
